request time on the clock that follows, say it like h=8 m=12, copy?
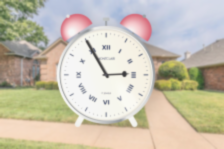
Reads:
h=2 m=55
